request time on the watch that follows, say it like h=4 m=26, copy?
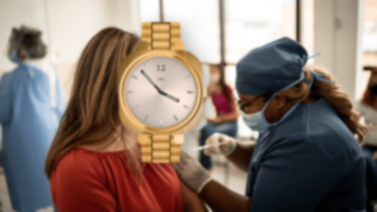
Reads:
h=3 m=53
